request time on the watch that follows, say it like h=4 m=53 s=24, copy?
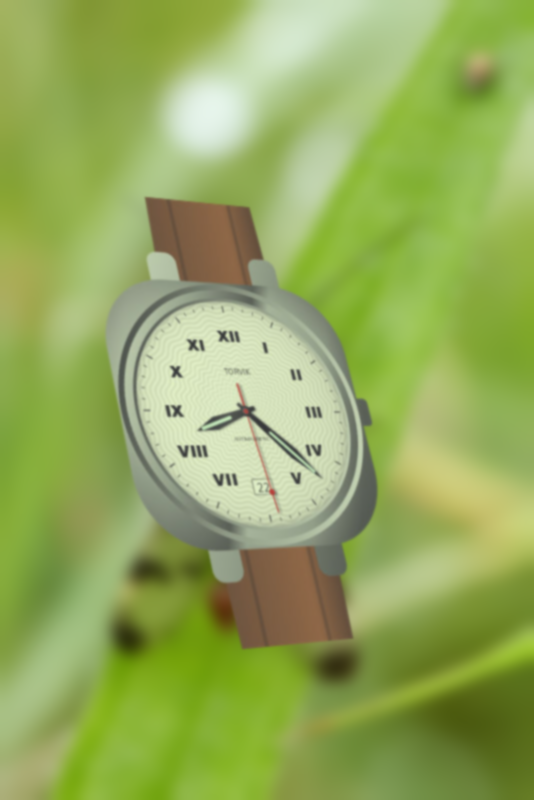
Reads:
h=8 m=22 s=29
